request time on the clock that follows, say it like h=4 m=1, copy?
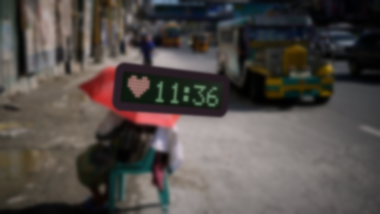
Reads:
h=11 m=36
